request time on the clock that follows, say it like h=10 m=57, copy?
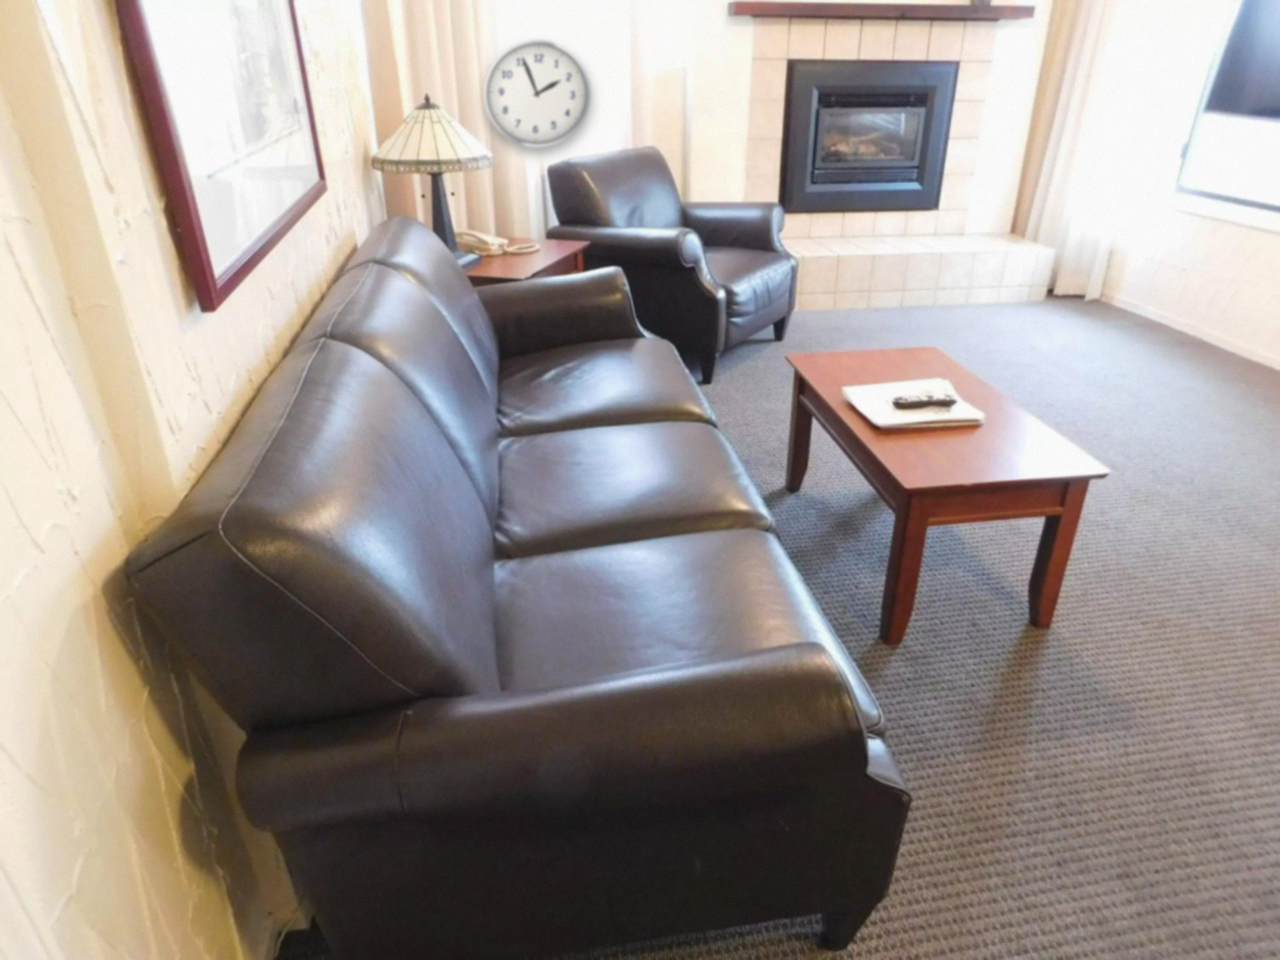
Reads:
h=1 m=56
